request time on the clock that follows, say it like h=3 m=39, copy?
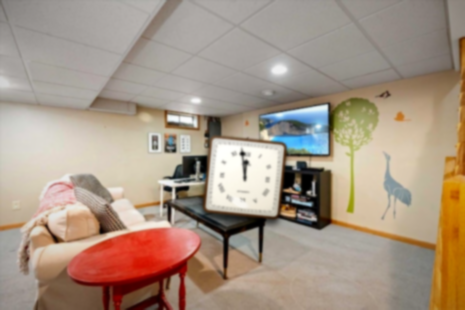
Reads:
h=11 m=58
